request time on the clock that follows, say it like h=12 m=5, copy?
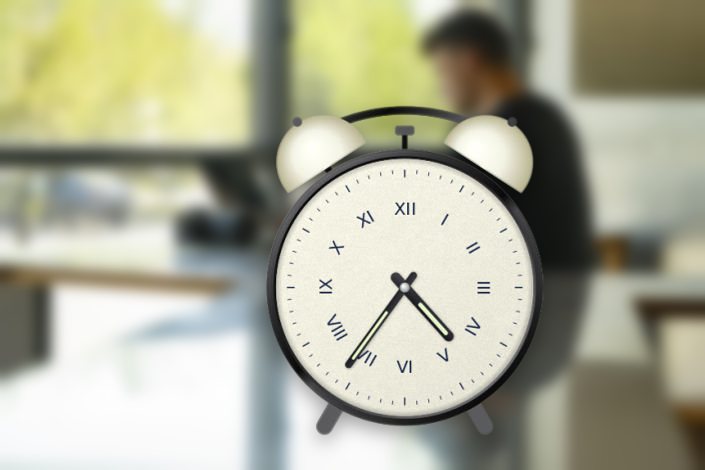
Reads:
h=4 m=36
